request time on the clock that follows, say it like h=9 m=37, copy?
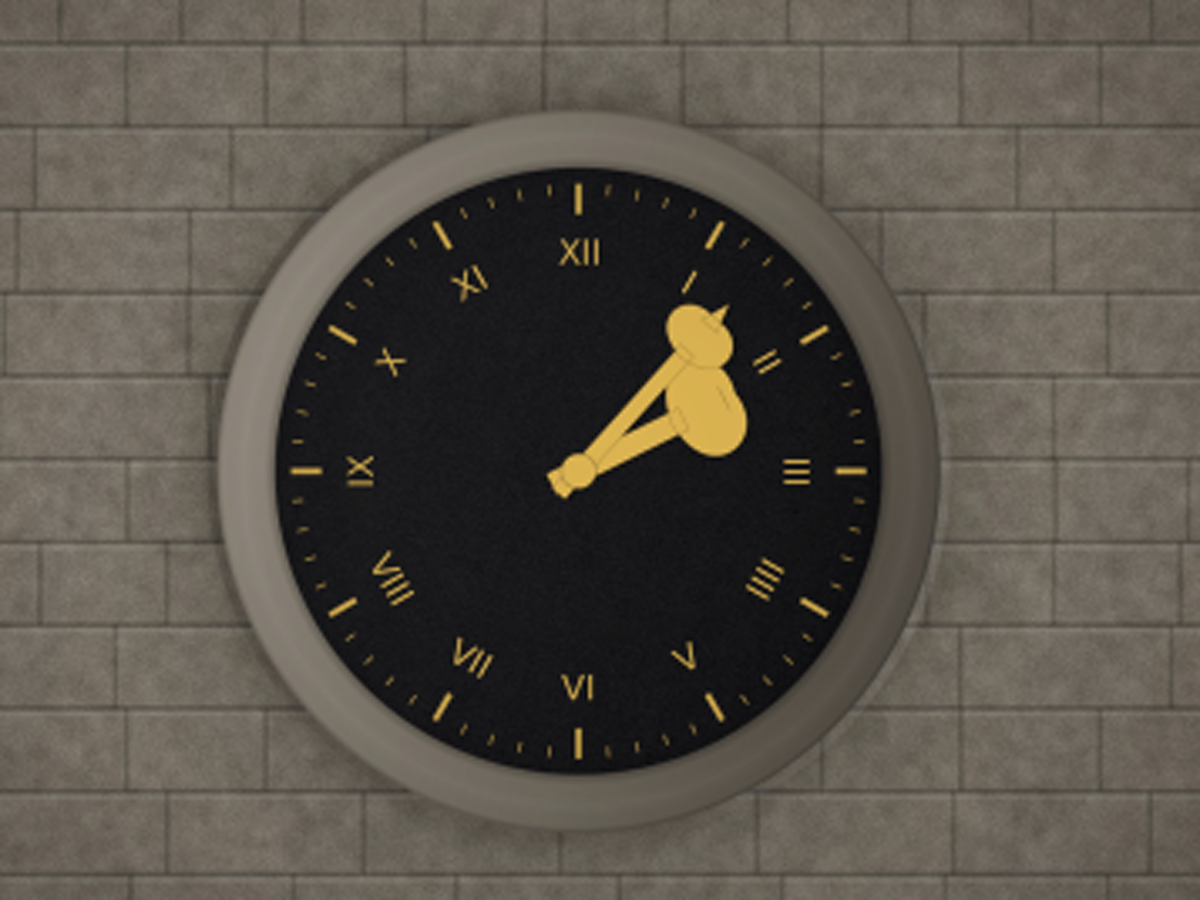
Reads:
h=2 m=7
